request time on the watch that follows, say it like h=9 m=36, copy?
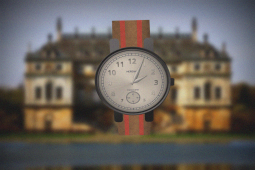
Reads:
h=2 m=4
